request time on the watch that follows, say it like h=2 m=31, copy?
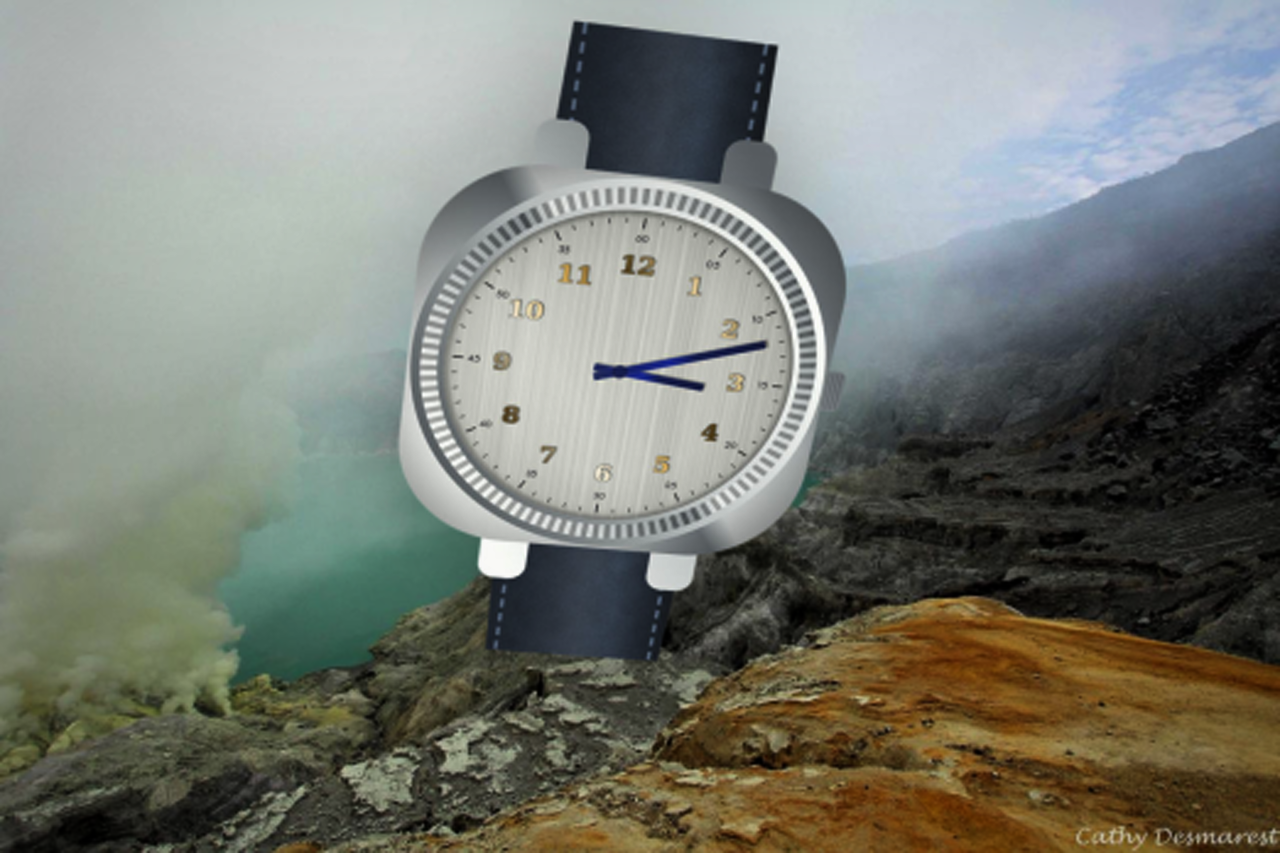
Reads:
h=3 m=12
